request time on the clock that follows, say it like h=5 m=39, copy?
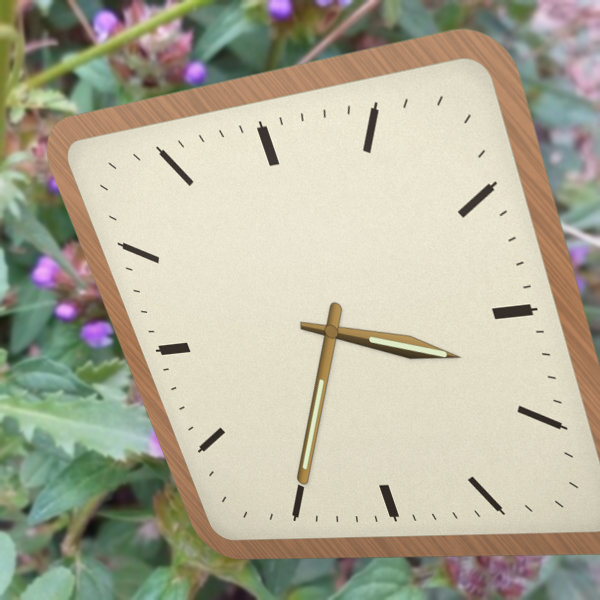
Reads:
h=3 m=35
